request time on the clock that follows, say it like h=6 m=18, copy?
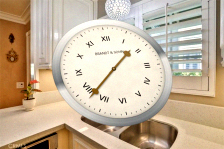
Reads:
h=1 m=38
